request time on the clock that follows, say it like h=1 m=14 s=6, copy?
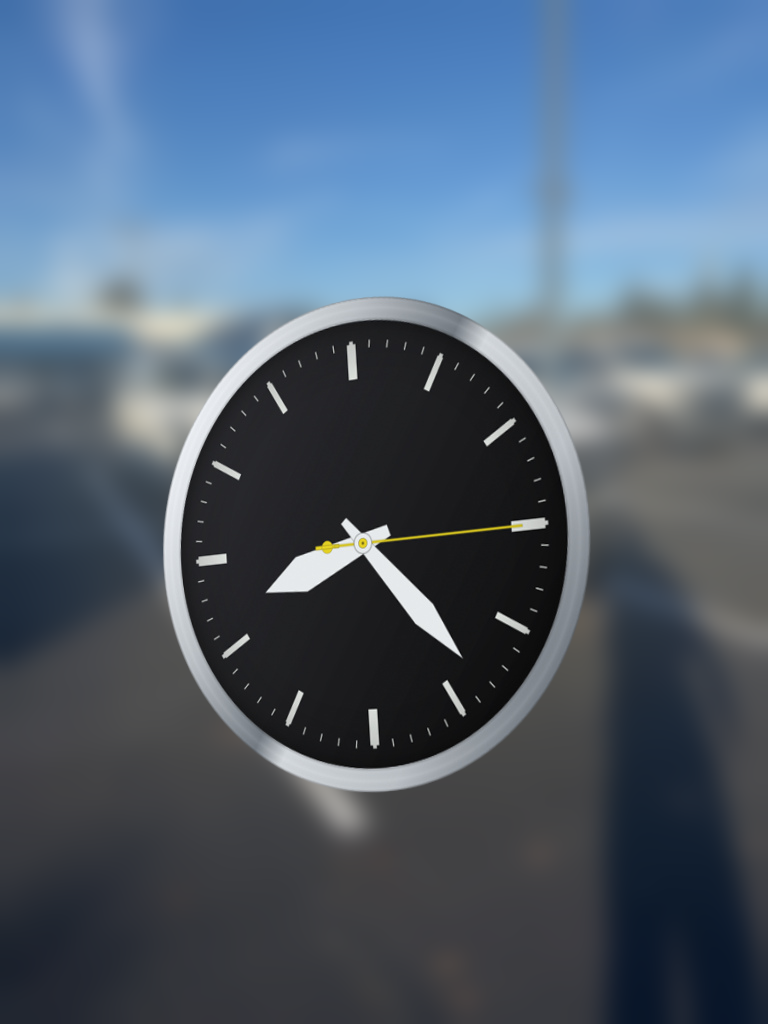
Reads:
h=8 m=23 s=15
